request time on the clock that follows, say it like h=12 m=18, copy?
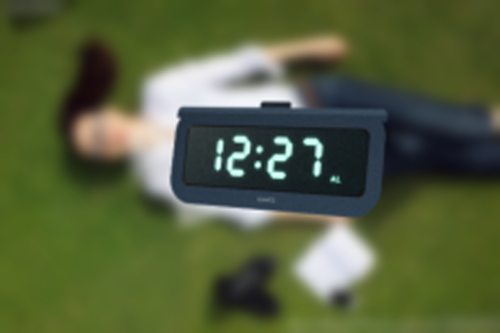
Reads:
h=12 m=27
